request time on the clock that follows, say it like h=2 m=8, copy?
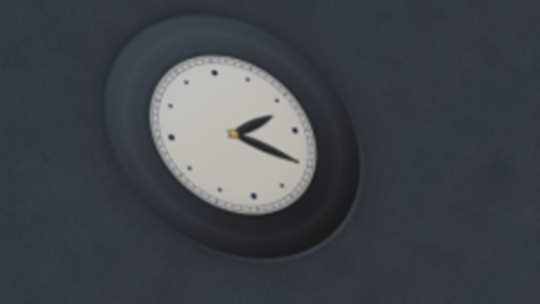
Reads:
h=2 m=20
